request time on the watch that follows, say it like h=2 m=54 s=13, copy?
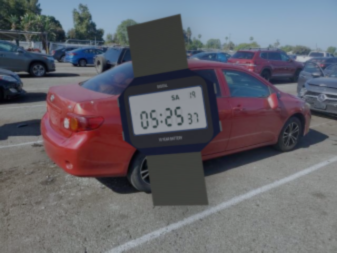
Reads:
h=5 m=25 s=37
